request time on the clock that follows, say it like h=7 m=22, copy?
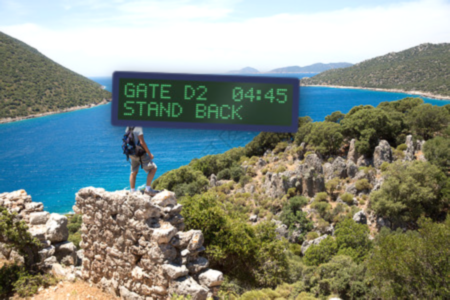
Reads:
h=4 m=45
